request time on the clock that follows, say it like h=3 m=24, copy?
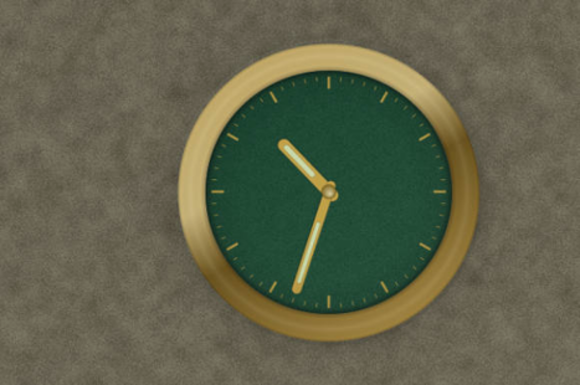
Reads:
h=10 m=33
